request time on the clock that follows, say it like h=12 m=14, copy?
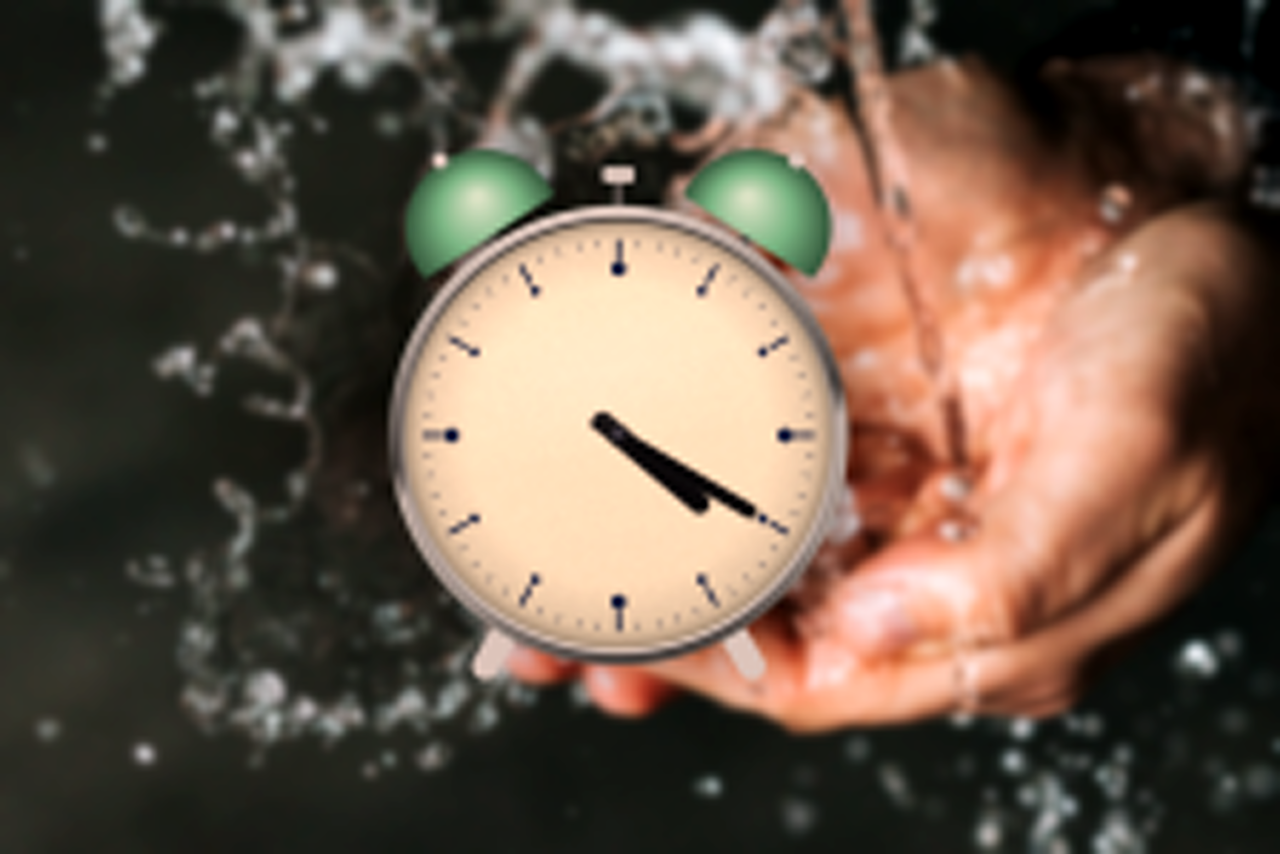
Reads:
h=4 m=20
